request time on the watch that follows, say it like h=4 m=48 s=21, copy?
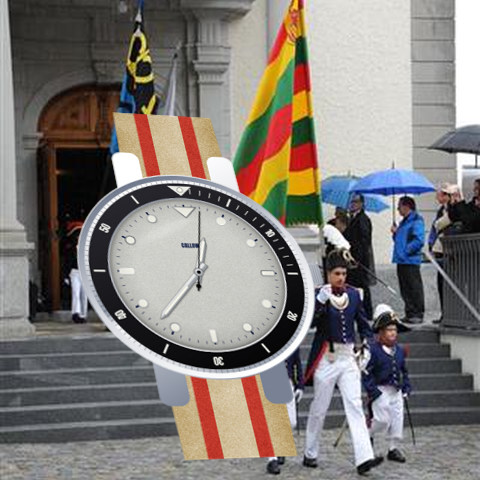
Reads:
h=12 m=37 s=2
